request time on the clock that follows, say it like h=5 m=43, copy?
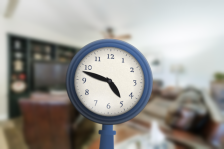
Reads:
h=4 m=48
